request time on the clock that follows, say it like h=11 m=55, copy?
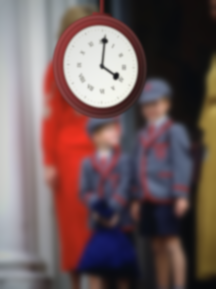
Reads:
h=4 m=1
